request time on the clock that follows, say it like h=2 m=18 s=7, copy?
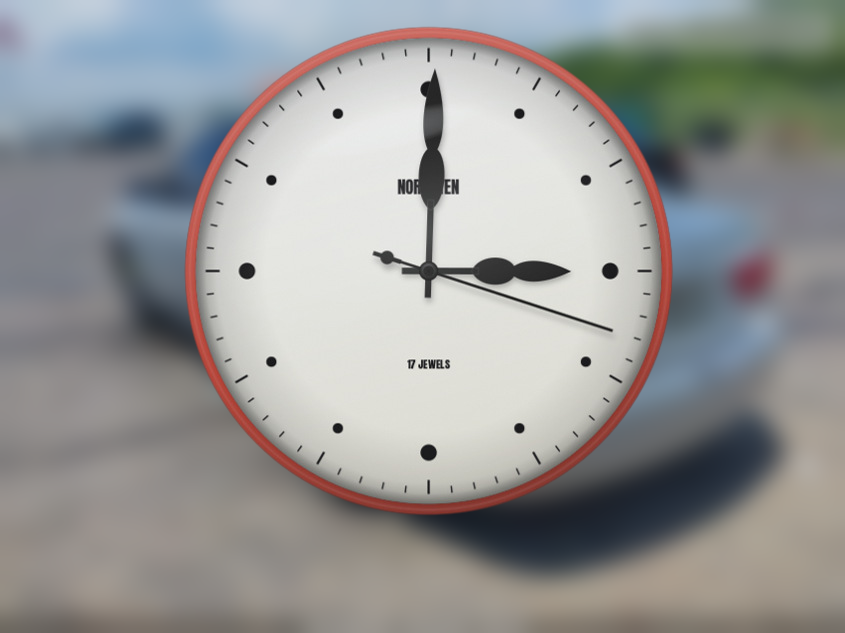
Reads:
h=3 m=0 s=18
